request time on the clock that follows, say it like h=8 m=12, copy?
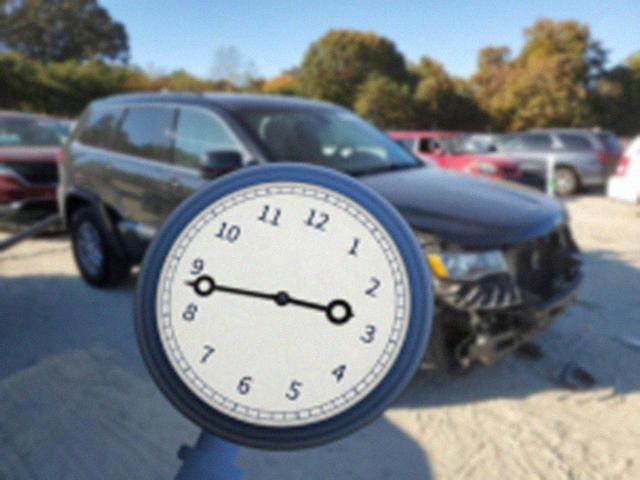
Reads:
h=2 m=43
